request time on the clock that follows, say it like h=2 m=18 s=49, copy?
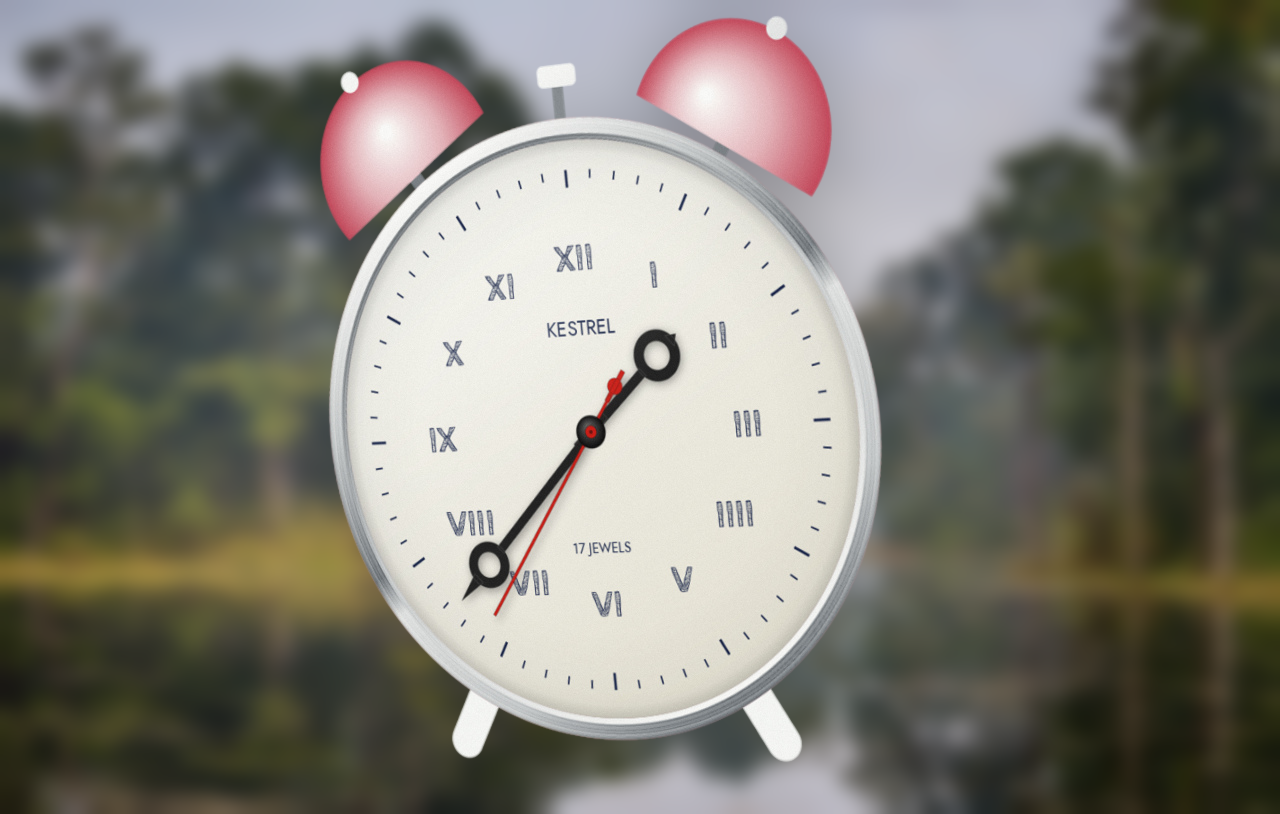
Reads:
h=1 m=37 s=36
